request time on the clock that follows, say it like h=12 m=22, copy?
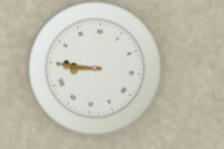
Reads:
h=8 m=45
